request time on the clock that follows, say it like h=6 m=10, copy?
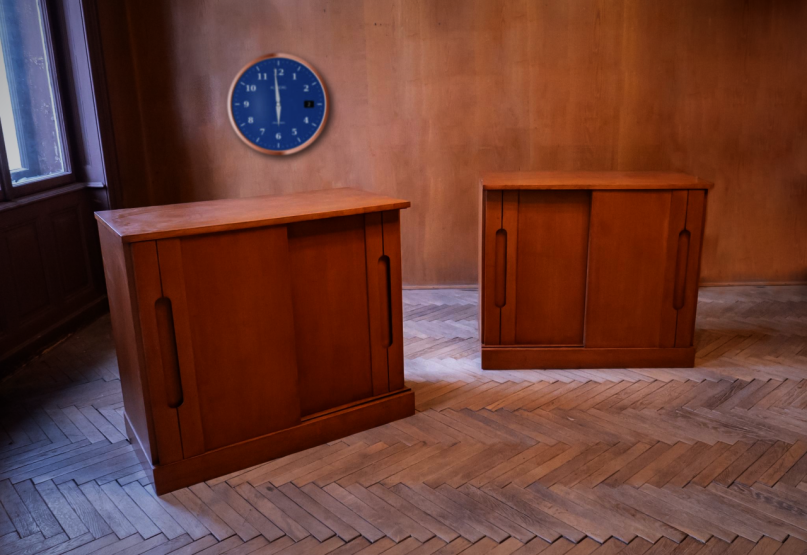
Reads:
h=5 m=59
